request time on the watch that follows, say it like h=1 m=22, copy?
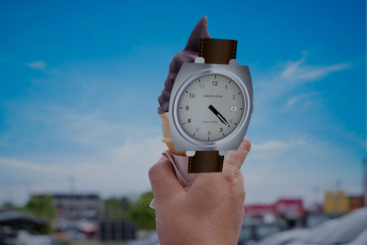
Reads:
h=4 m=22
